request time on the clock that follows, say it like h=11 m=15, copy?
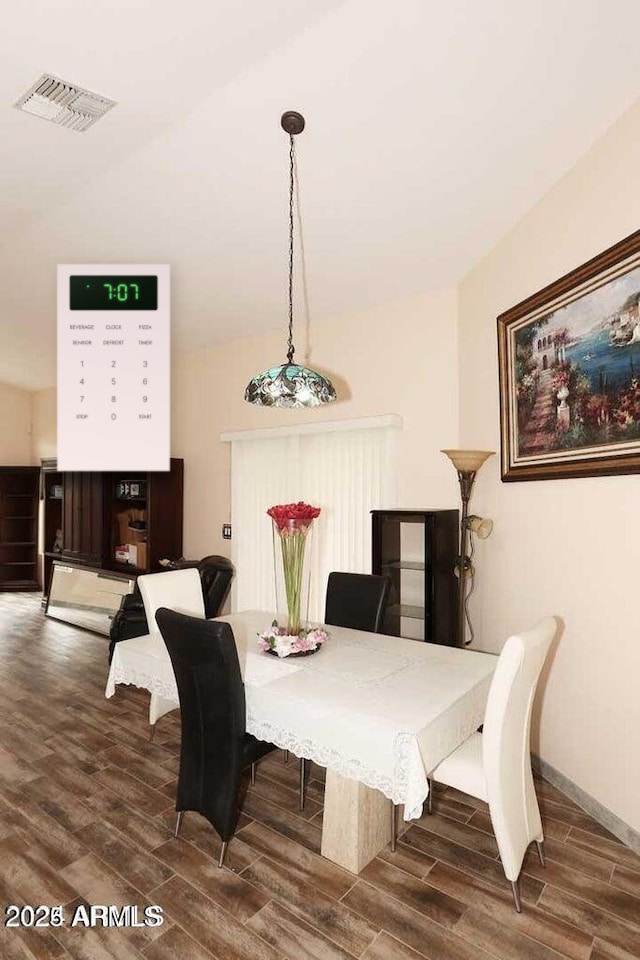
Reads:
h=7 m=7
